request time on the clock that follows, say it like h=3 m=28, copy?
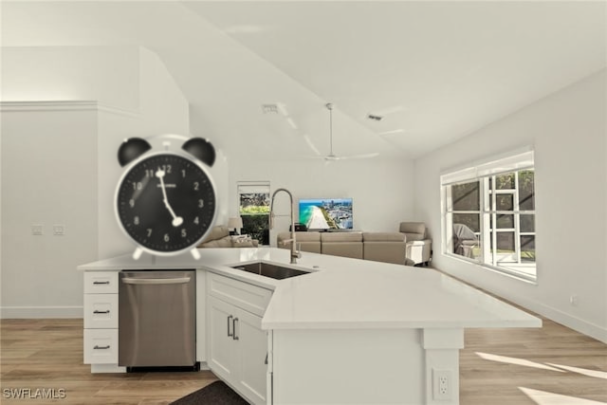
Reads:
h=4 m=58
